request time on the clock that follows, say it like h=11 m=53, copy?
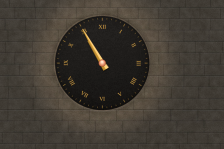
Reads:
h=10 m=55
